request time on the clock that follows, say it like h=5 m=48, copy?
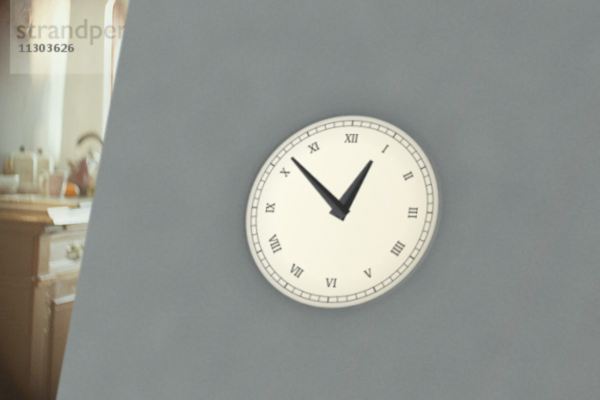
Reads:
h=12 m=52
